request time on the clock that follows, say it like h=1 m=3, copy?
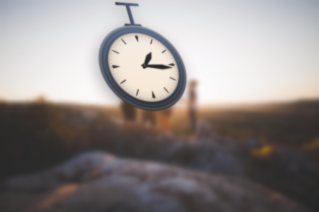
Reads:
h=1 m=16
